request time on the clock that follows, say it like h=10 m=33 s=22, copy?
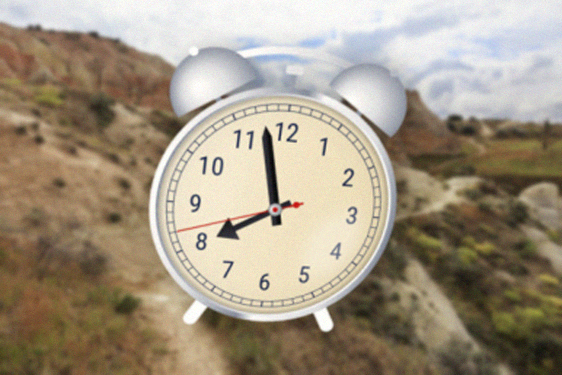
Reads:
h=7 m=57 s=42
